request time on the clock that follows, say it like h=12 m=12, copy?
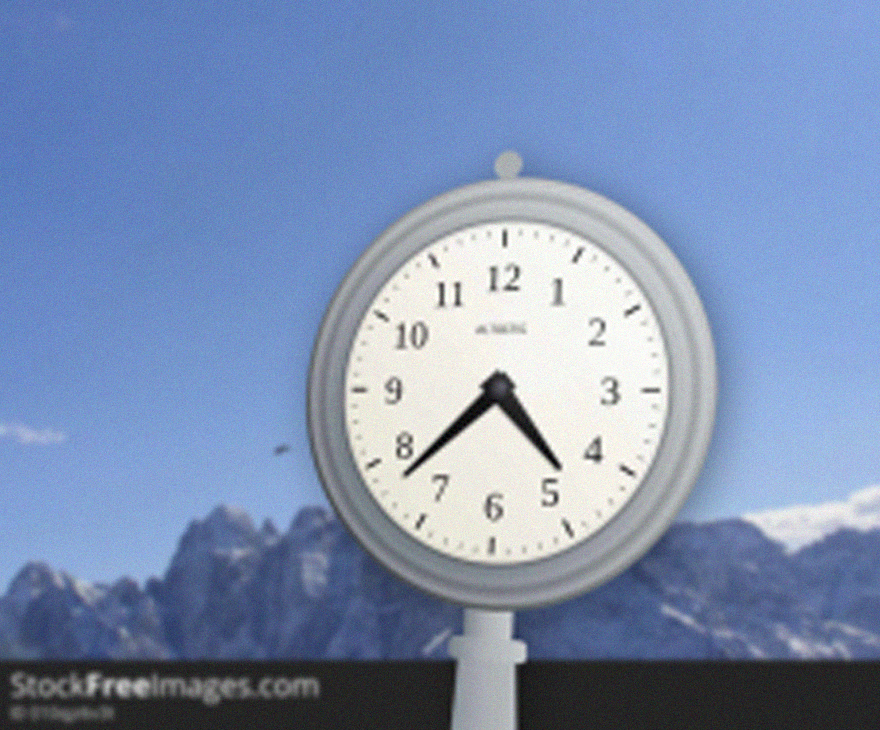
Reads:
h=4 m=38
